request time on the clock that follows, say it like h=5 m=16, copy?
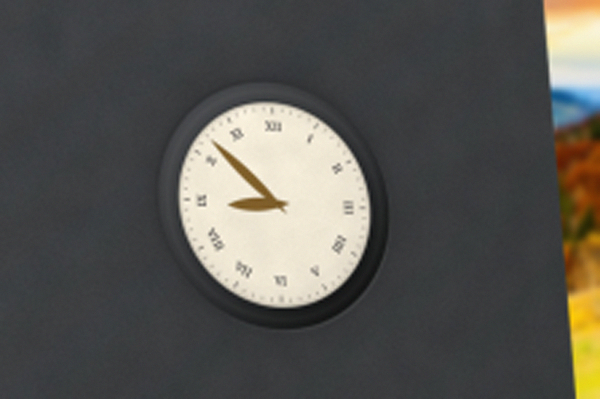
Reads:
h=8 m=52
